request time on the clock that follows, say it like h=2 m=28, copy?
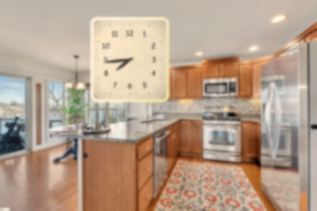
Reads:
h=7 m=44
